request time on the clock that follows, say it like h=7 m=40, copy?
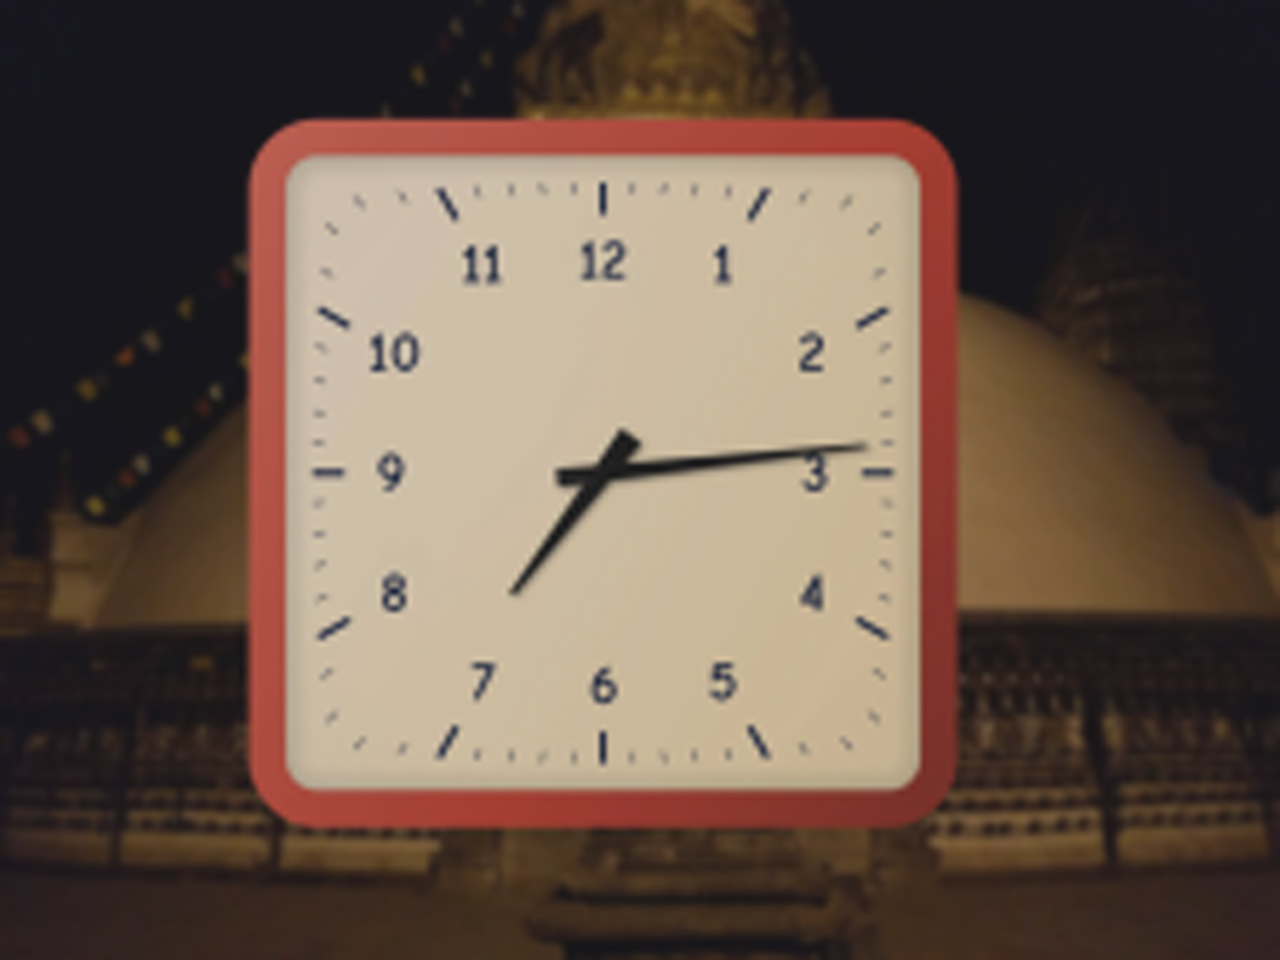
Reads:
h=7 m=14
